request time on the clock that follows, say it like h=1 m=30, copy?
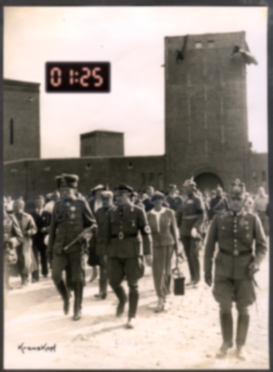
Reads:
h=1 m=25
